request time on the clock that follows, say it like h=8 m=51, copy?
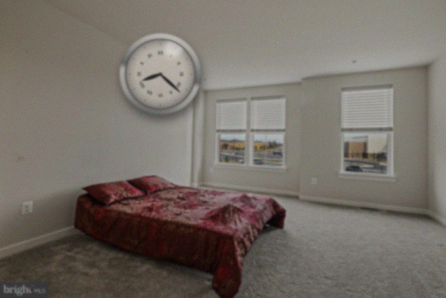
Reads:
h=8 m=22
